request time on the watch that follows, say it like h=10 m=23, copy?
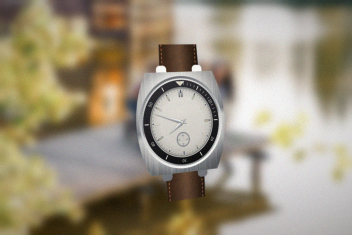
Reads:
h=7 m=48
